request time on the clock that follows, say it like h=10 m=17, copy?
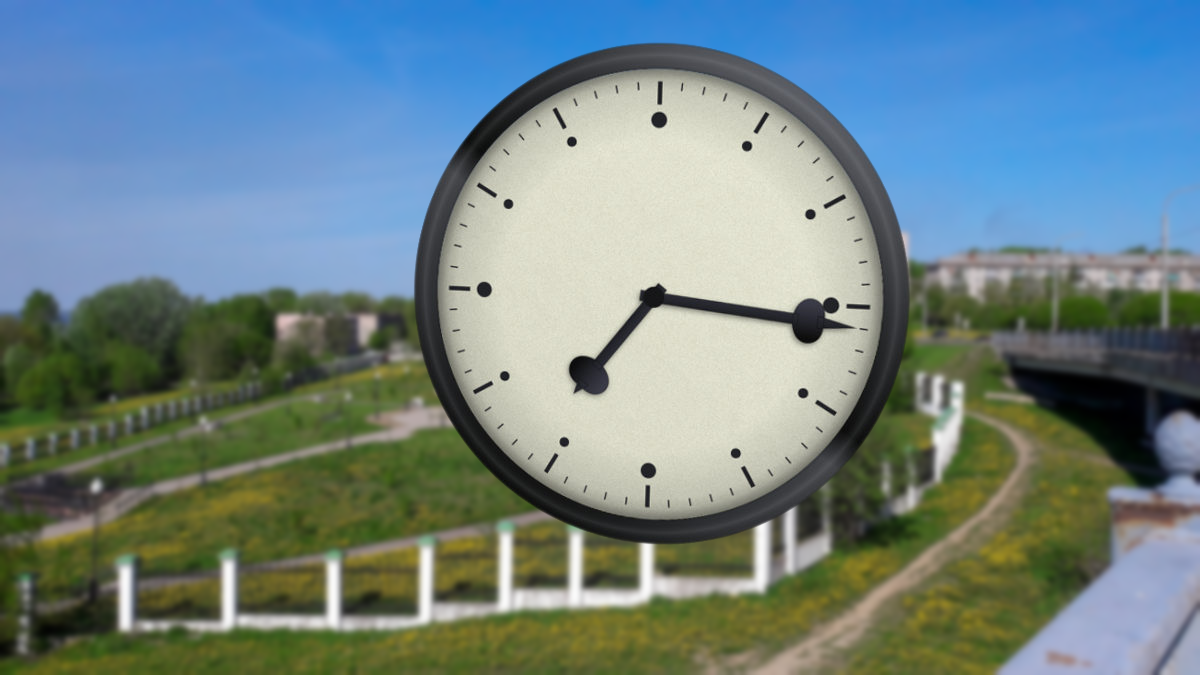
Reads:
h=7 m=16
